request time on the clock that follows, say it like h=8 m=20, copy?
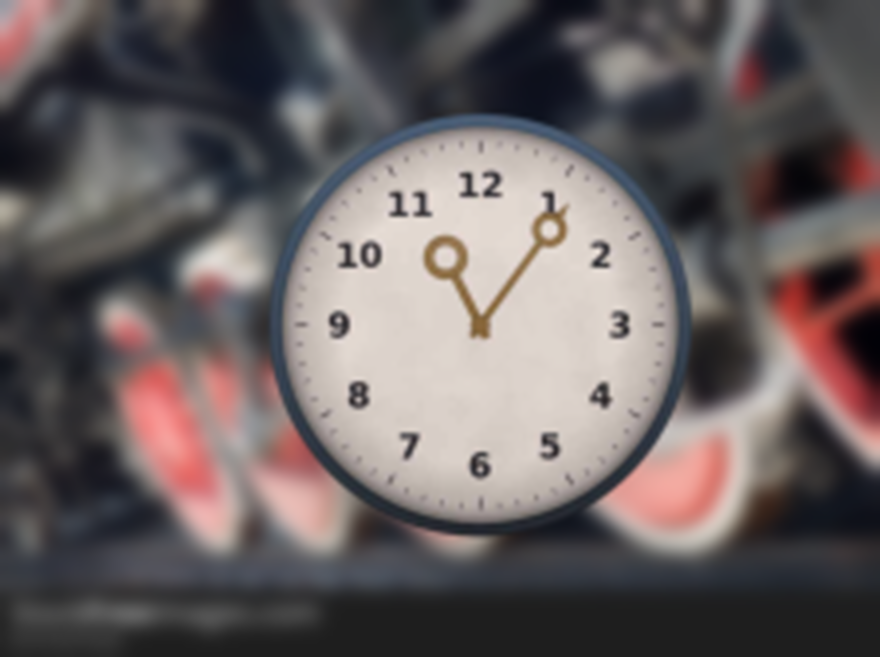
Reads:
h=11 m=6
